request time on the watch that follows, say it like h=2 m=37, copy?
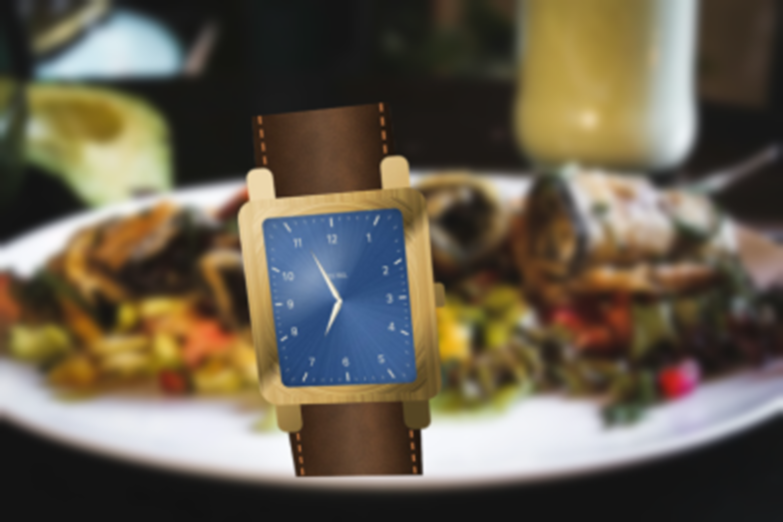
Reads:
h=6 m=56
